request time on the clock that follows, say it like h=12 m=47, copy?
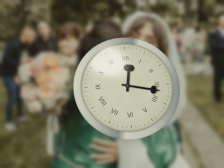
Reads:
h=12 m=17
